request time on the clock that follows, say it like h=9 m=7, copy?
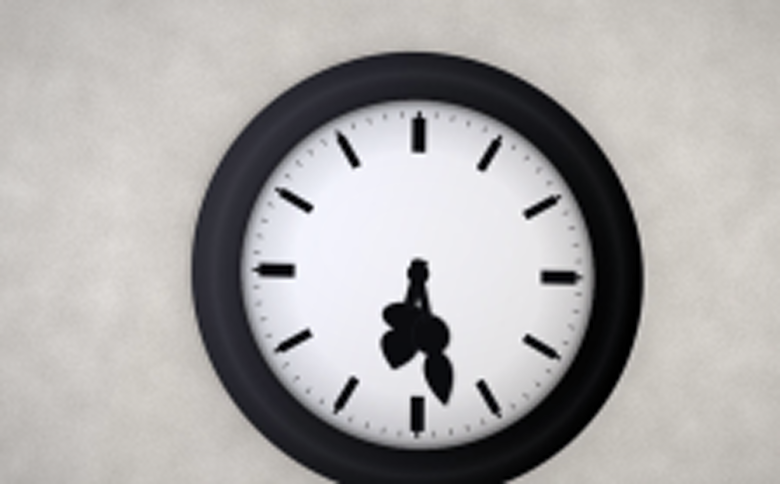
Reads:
h=6 m=28
